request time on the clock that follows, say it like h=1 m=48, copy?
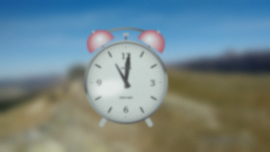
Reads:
h=11 m=1
